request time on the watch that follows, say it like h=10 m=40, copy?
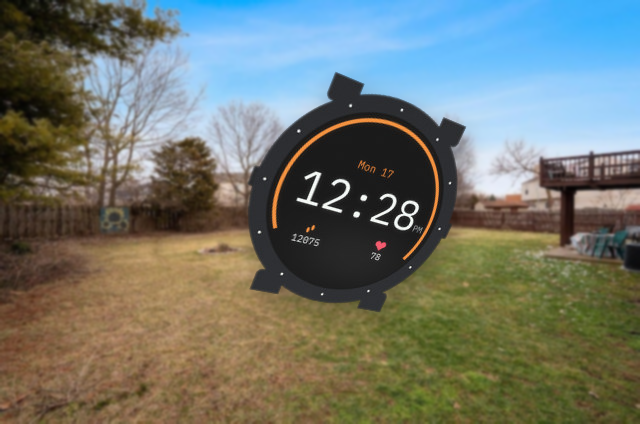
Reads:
h=12 m=28
